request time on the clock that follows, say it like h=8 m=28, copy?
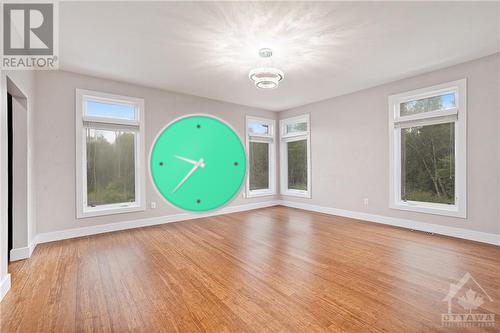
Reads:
h=9 m=37
